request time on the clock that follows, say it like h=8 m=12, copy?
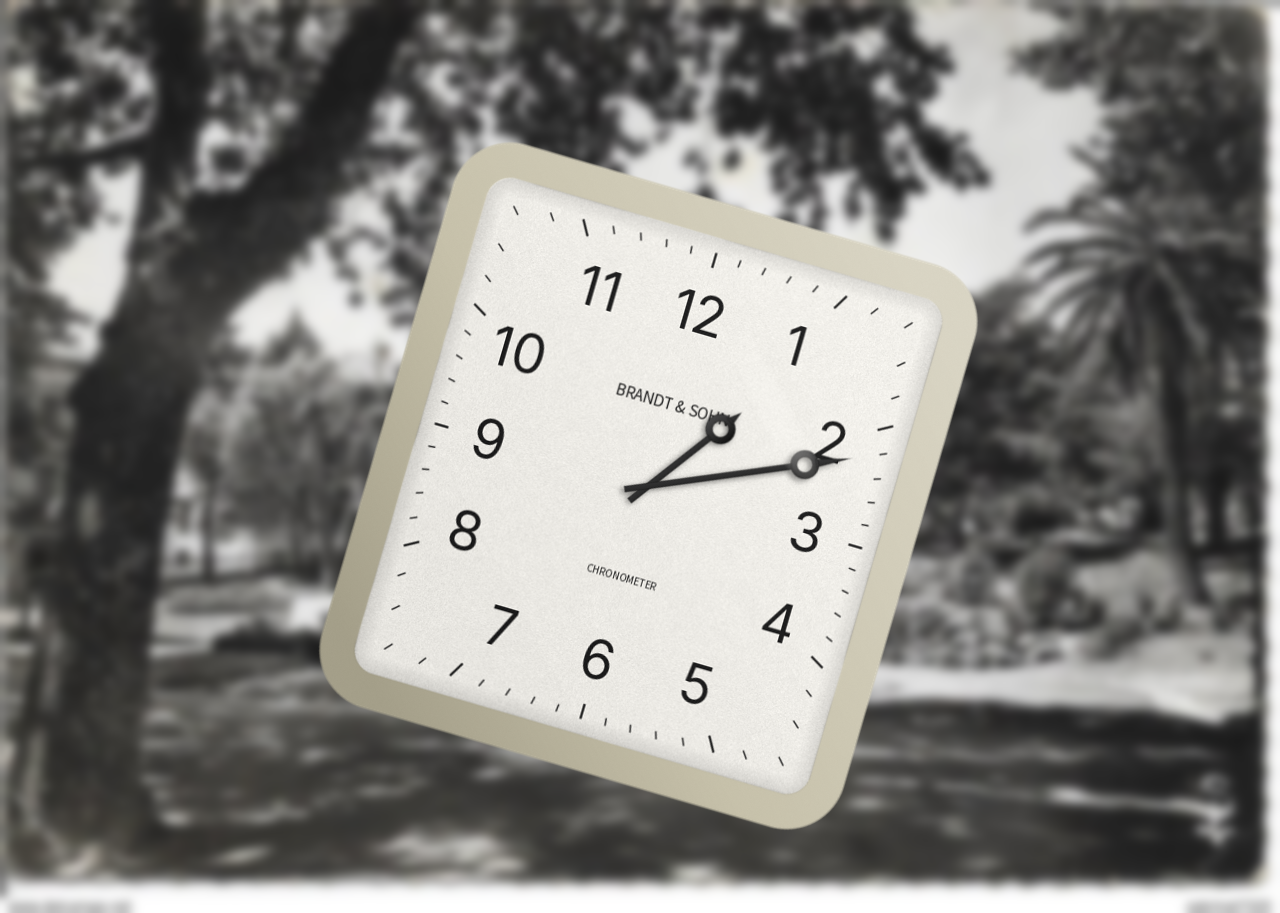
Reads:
h=1 m=11
